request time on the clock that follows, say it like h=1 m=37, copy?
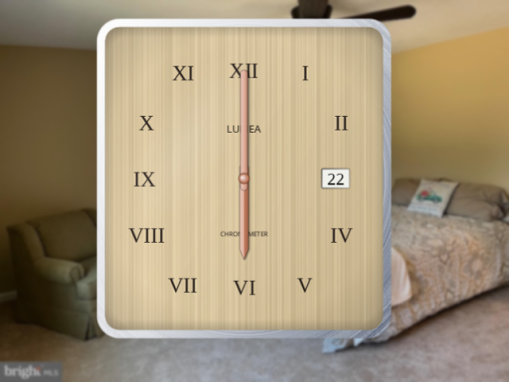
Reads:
h=6 m=0
